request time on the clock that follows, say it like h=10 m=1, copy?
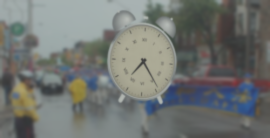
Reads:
h=7 m=24
